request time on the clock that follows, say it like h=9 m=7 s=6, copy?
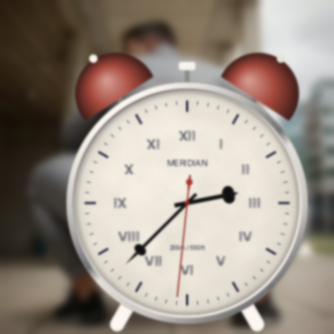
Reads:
h=2 m=37 s=31
